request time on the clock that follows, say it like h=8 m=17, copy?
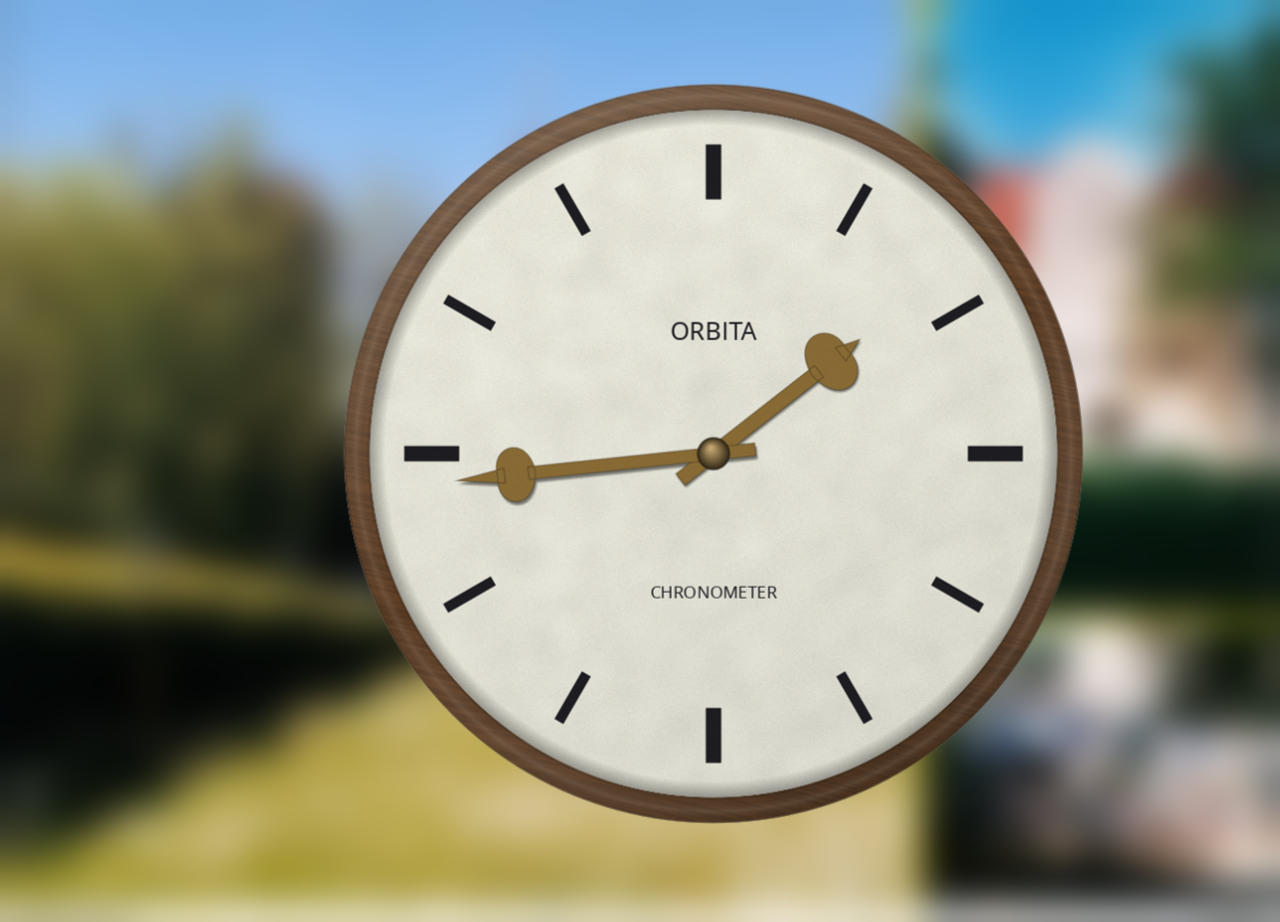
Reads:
h=1 m=44
